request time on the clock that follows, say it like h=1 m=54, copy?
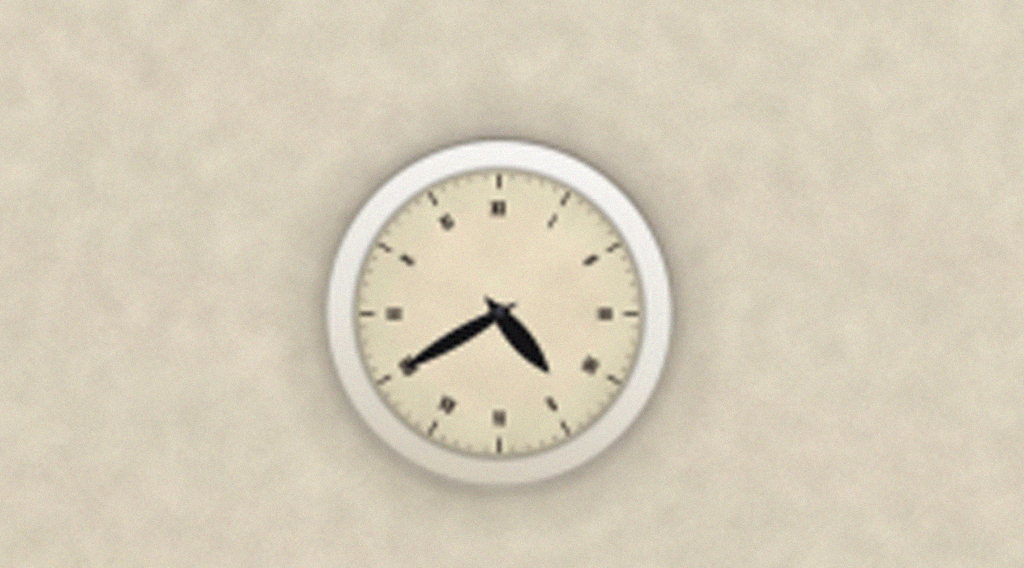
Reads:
h=4 m=40
